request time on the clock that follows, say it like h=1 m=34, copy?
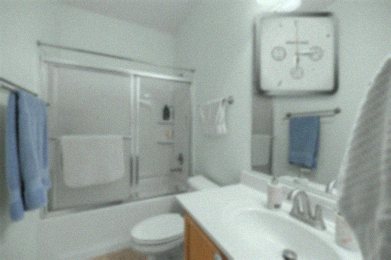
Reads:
h=6 m=14
